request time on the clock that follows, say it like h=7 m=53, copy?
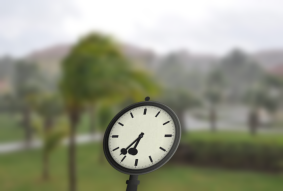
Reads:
h=6 m=37
